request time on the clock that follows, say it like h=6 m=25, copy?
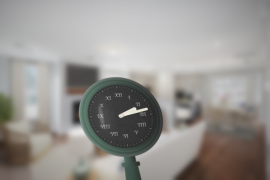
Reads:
h=2 m=13
